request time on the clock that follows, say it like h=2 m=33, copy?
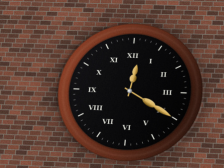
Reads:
h=12 m=20
